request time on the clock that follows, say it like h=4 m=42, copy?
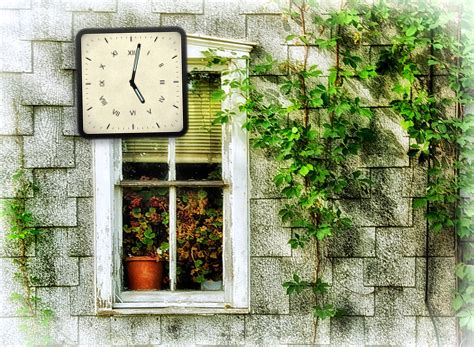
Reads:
h=5 m=2
